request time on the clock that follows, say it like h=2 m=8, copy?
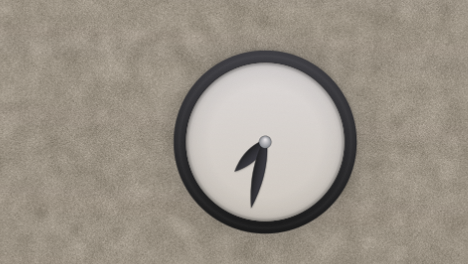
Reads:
h=7 m=32
